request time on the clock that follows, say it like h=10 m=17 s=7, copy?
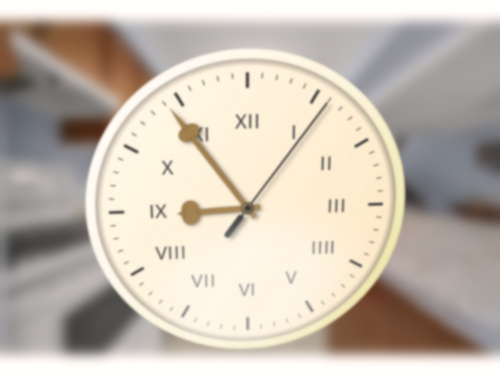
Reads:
h=8 m=54 s=6
